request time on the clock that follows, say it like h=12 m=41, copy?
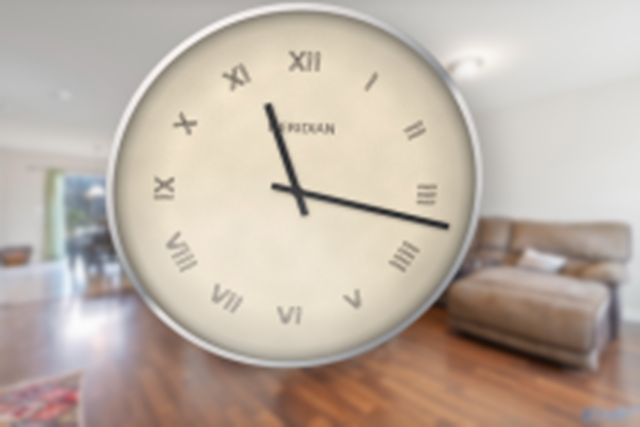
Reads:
h=11 m=17
